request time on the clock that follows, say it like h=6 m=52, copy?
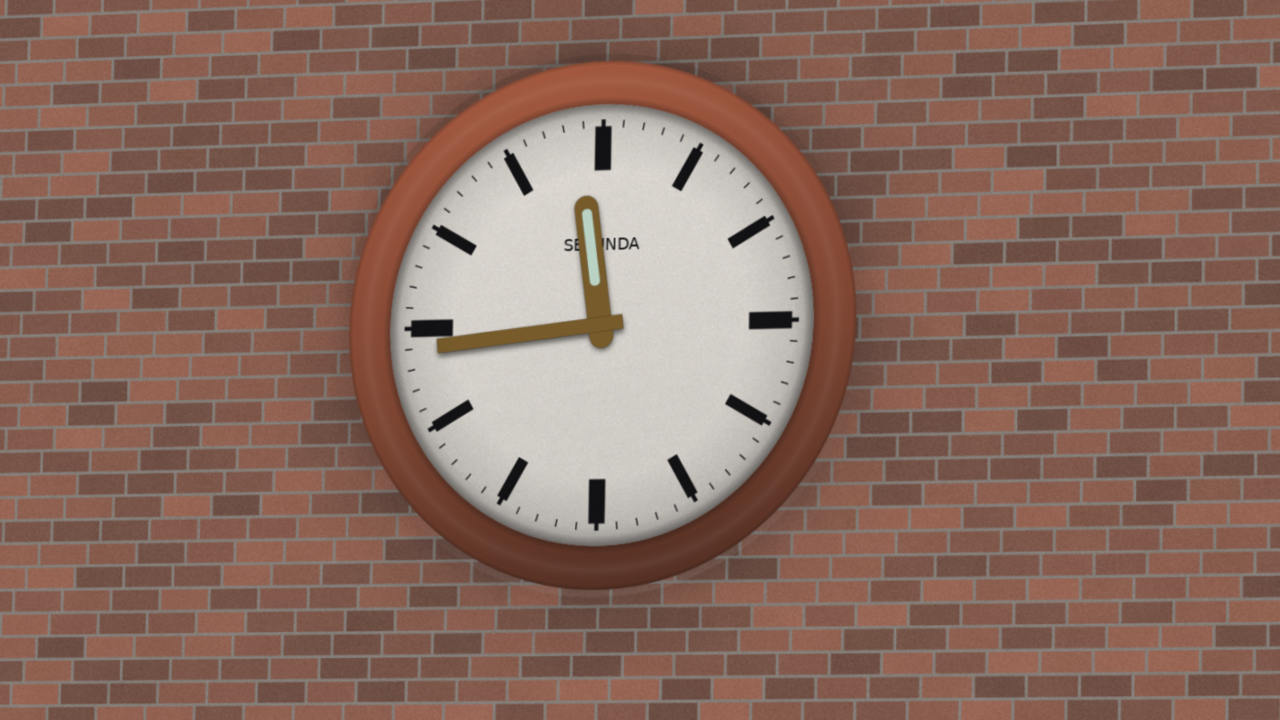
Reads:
h=11 m=44
